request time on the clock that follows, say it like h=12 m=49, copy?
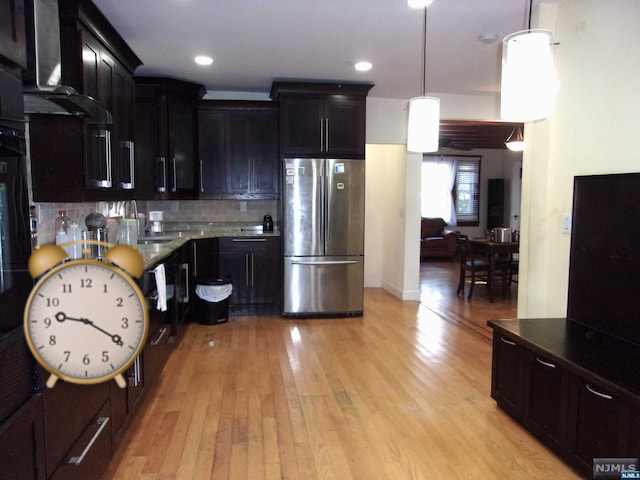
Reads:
h=9 m=20
